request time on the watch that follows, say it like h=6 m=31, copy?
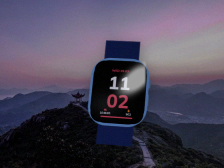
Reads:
h=11 m=2
